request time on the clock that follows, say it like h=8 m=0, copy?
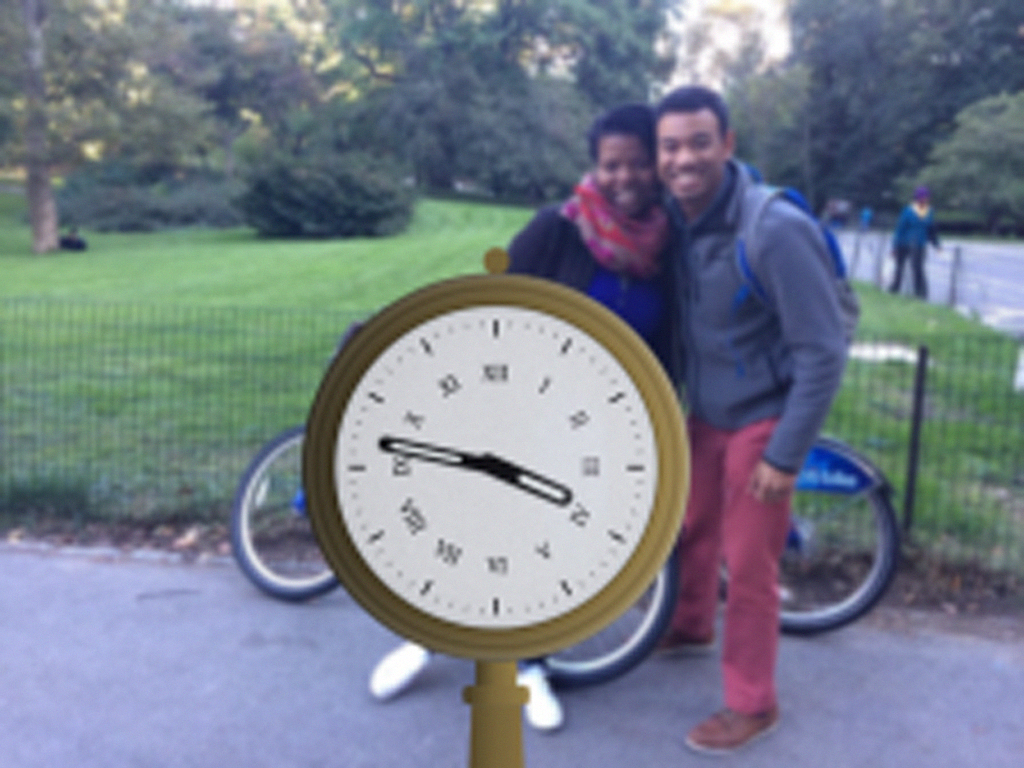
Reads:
h=3 m=47
